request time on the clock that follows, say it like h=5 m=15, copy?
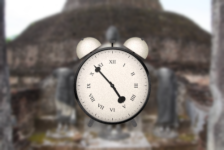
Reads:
h=4 m=53
